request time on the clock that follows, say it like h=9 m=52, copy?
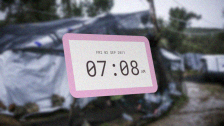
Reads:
h=7 m=8
